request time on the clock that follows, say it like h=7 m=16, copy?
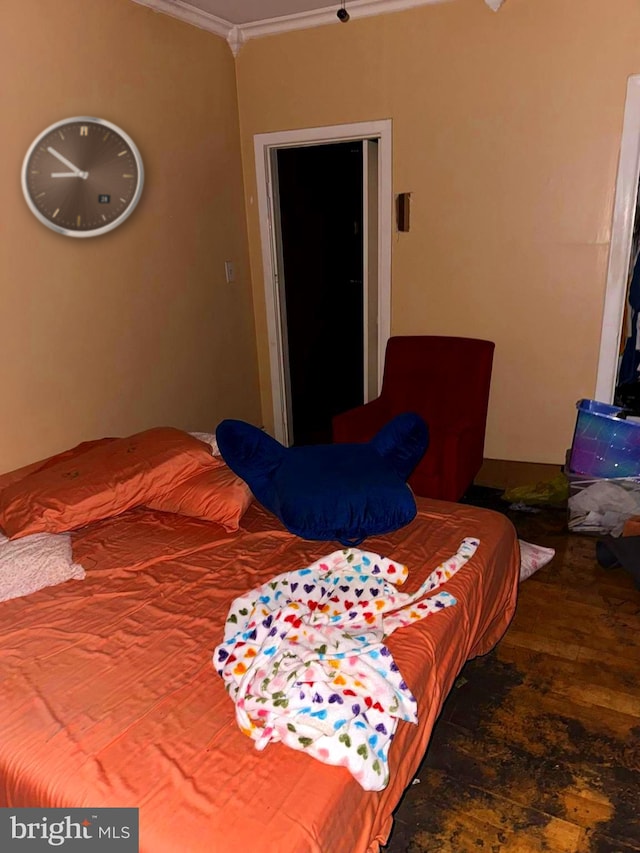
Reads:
h=8 m=51
